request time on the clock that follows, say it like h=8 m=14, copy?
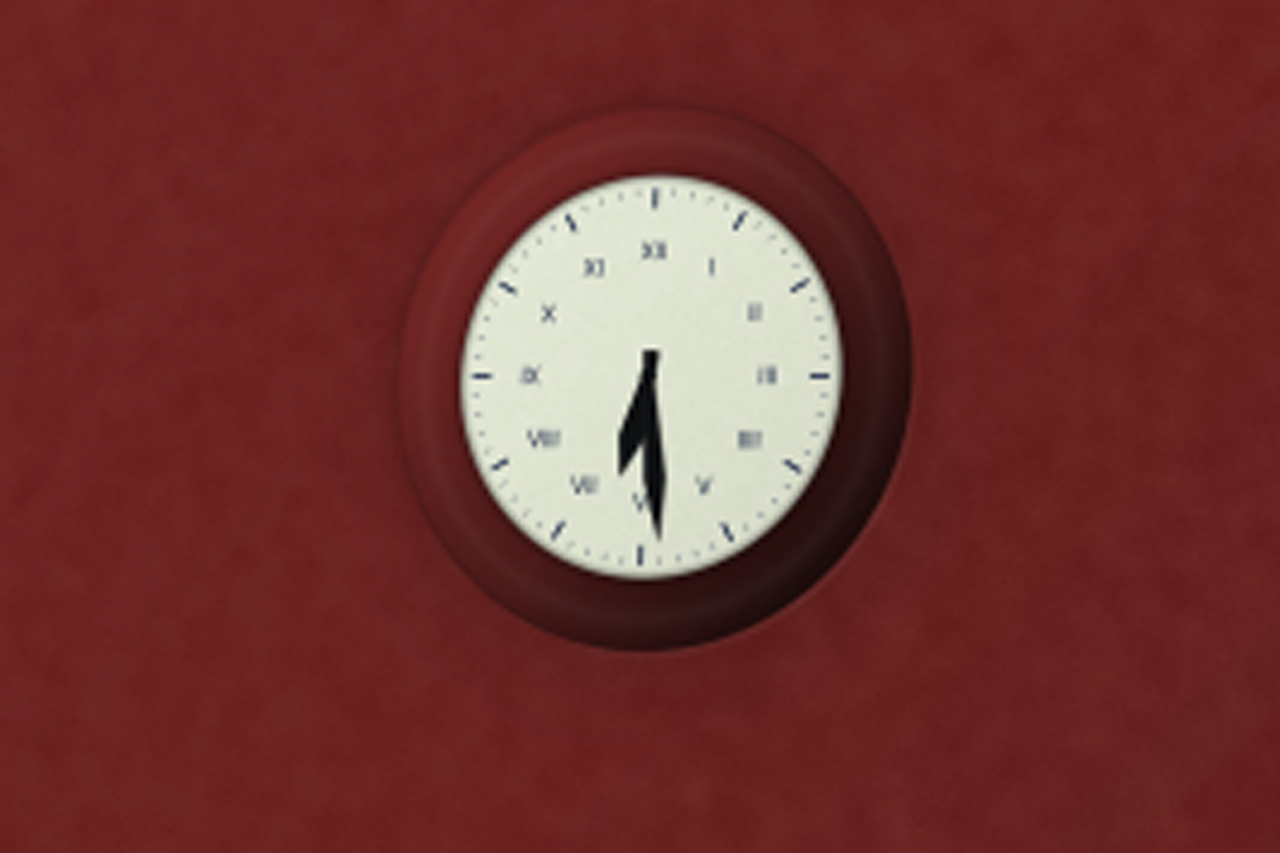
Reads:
h=6 m=29
